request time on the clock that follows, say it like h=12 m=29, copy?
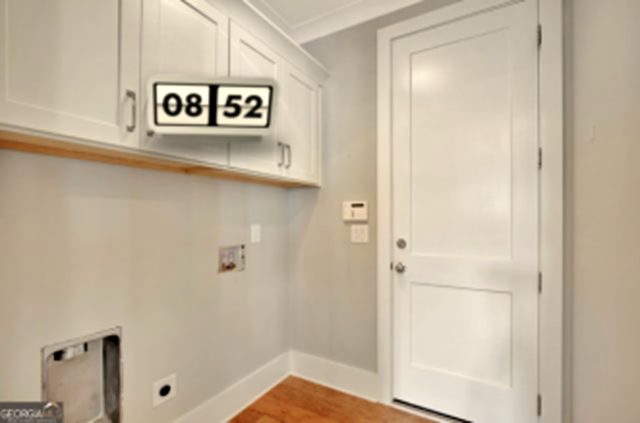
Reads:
h=8 m=52
